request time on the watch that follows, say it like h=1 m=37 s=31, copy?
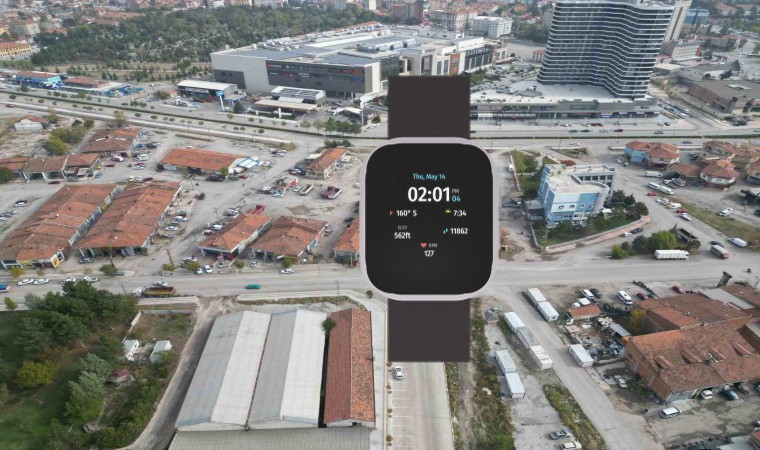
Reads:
h=2 m=1 s=4
